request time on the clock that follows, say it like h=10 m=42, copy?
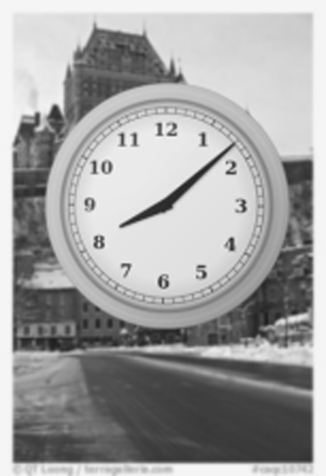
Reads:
h=8 m=8
